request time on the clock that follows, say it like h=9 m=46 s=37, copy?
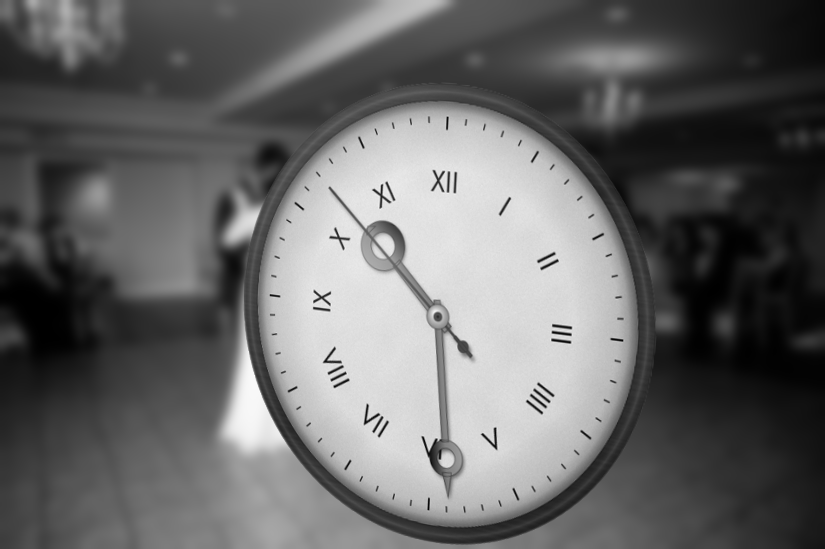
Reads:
h=10 m=28 s=52
